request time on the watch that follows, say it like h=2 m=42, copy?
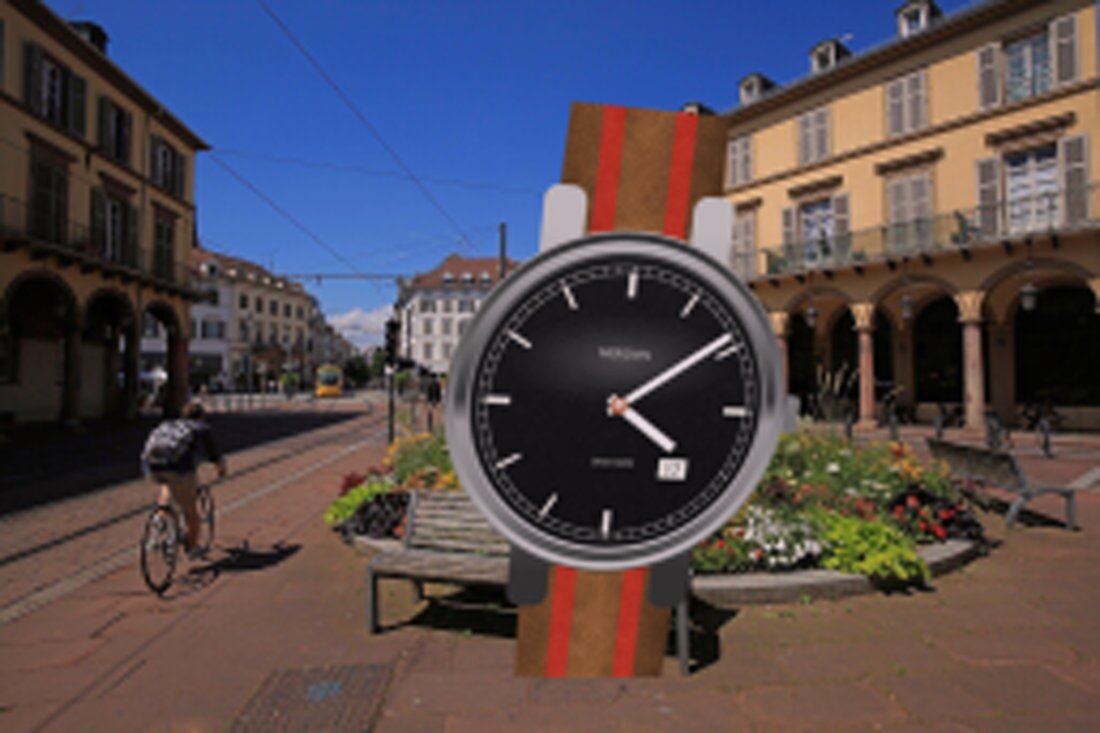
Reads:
h=4 m=9
